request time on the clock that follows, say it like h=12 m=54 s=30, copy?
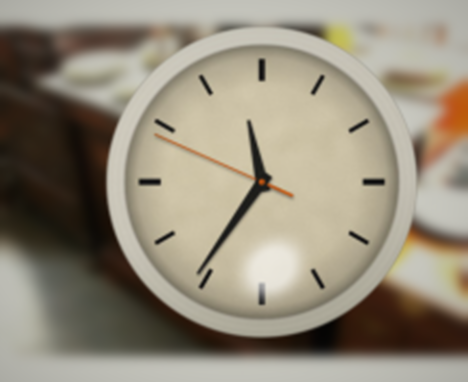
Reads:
h=11 m=35 s=49
